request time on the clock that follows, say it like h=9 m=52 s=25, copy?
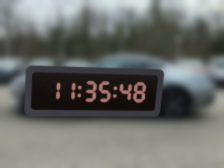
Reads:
h=11 m=35 s=48
